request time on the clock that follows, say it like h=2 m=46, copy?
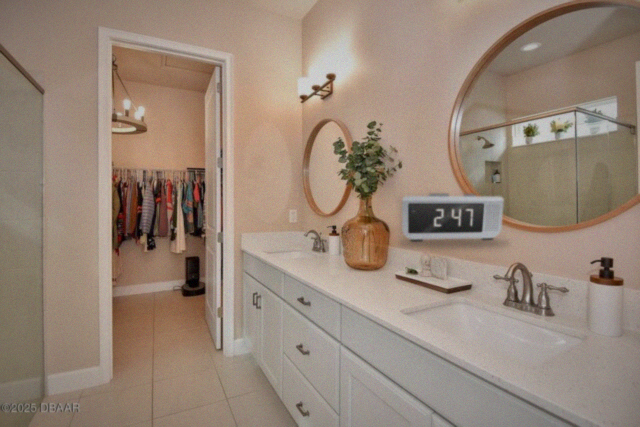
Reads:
h=2 m=47
